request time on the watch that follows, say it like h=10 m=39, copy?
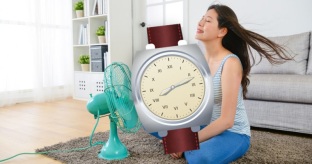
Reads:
h=8 m=12
